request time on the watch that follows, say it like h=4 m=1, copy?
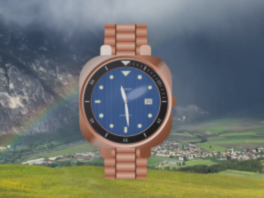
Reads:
h=11 m=29
